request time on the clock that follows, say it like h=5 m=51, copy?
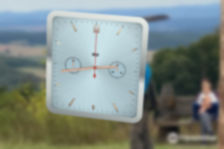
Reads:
h=2 m=43
